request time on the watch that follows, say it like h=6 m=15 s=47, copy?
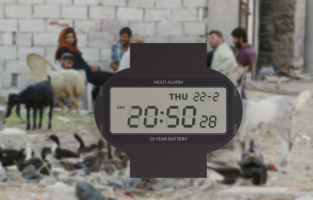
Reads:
h=20 m=50 s=28
